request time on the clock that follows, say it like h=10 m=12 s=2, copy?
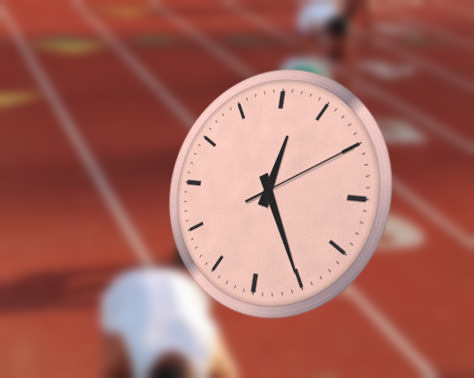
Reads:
h=12 m=25 s=10
